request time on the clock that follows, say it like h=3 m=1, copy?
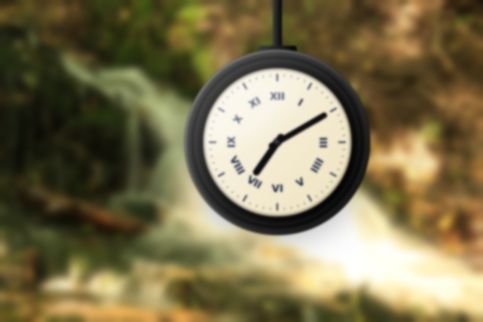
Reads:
h=7 m=10
